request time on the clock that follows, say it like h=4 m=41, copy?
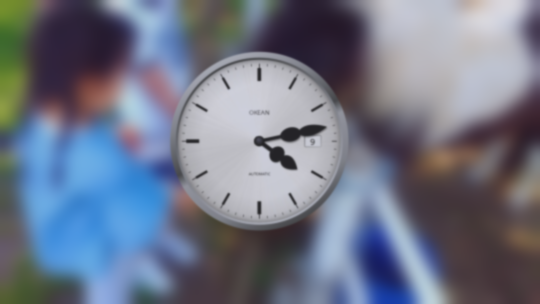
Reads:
h=4 m=13
